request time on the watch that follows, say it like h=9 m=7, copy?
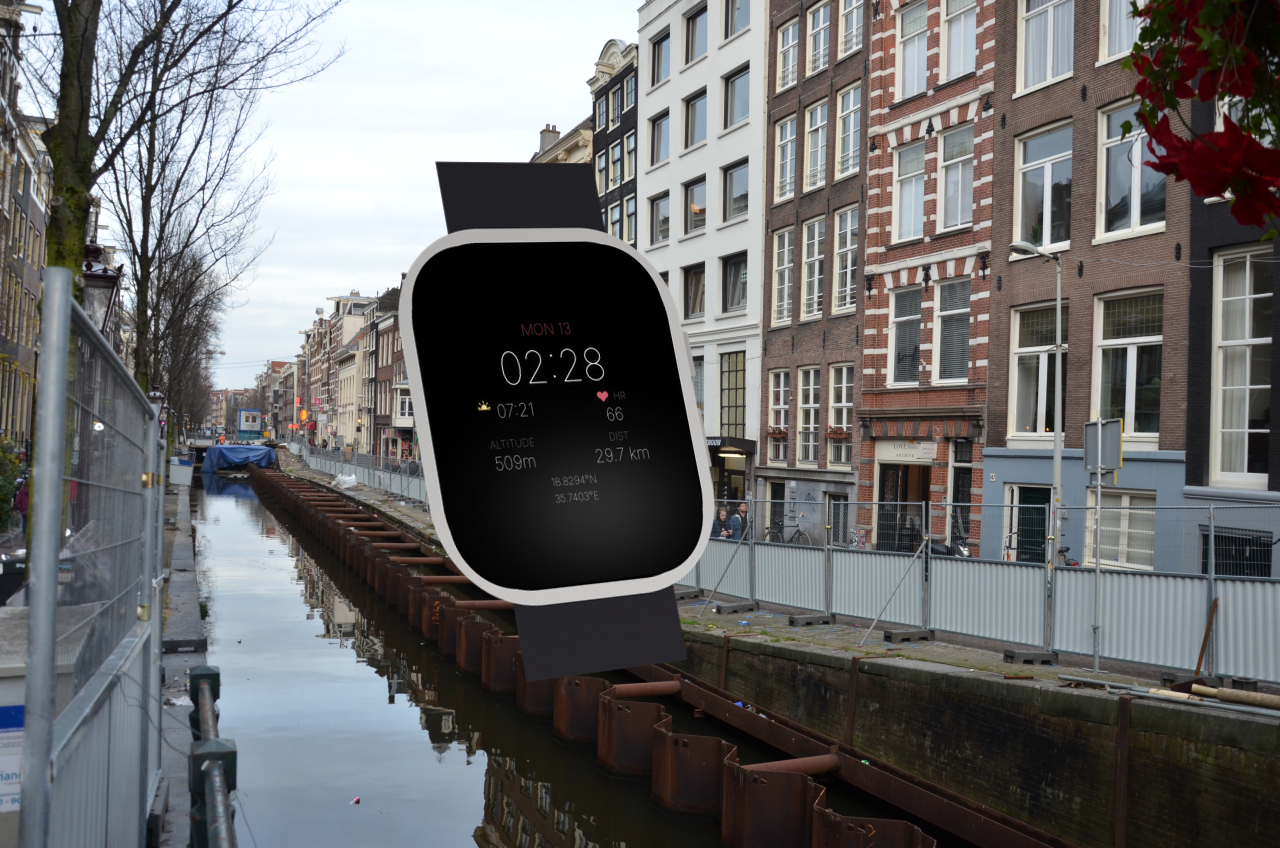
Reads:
h=2 m=28
